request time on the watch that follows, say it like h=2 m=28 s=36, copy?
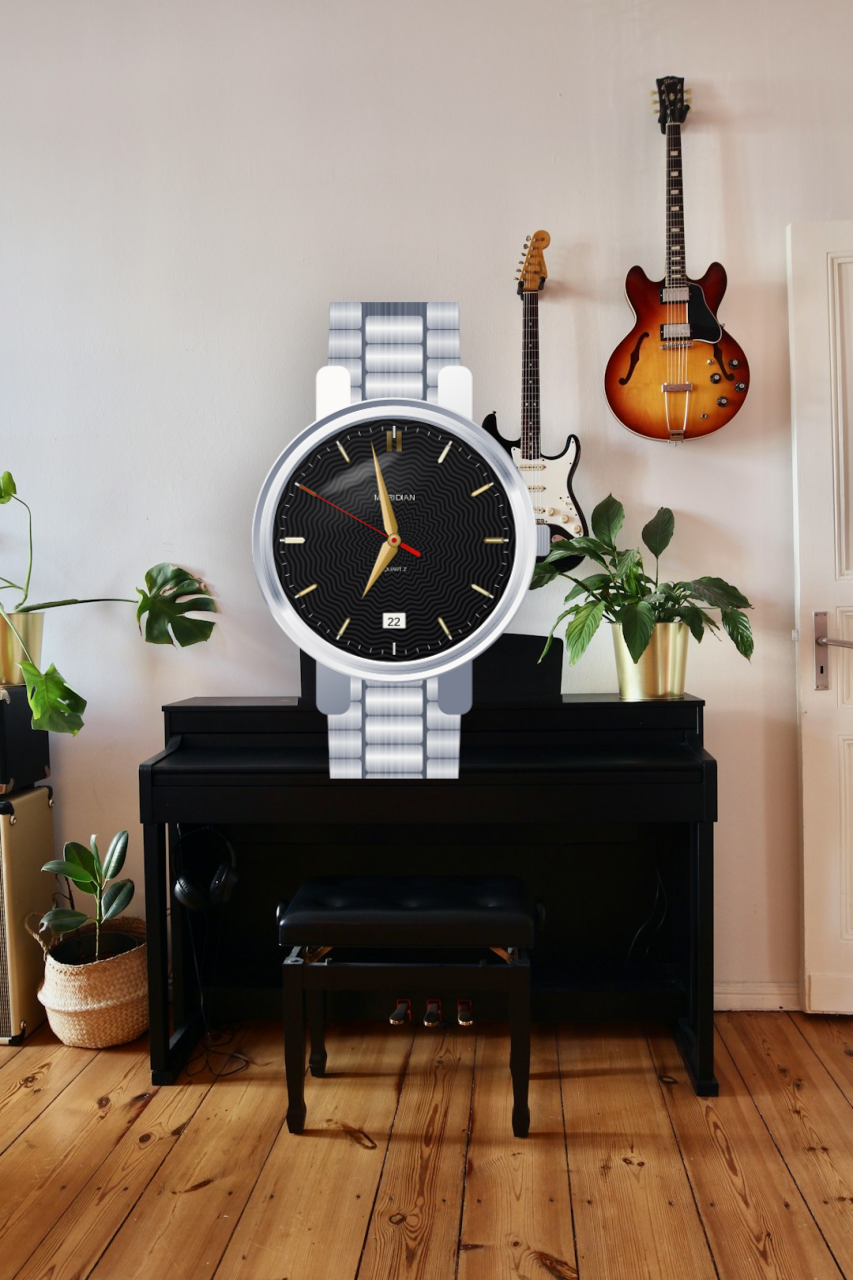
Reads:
h=6 m=57 s=50
